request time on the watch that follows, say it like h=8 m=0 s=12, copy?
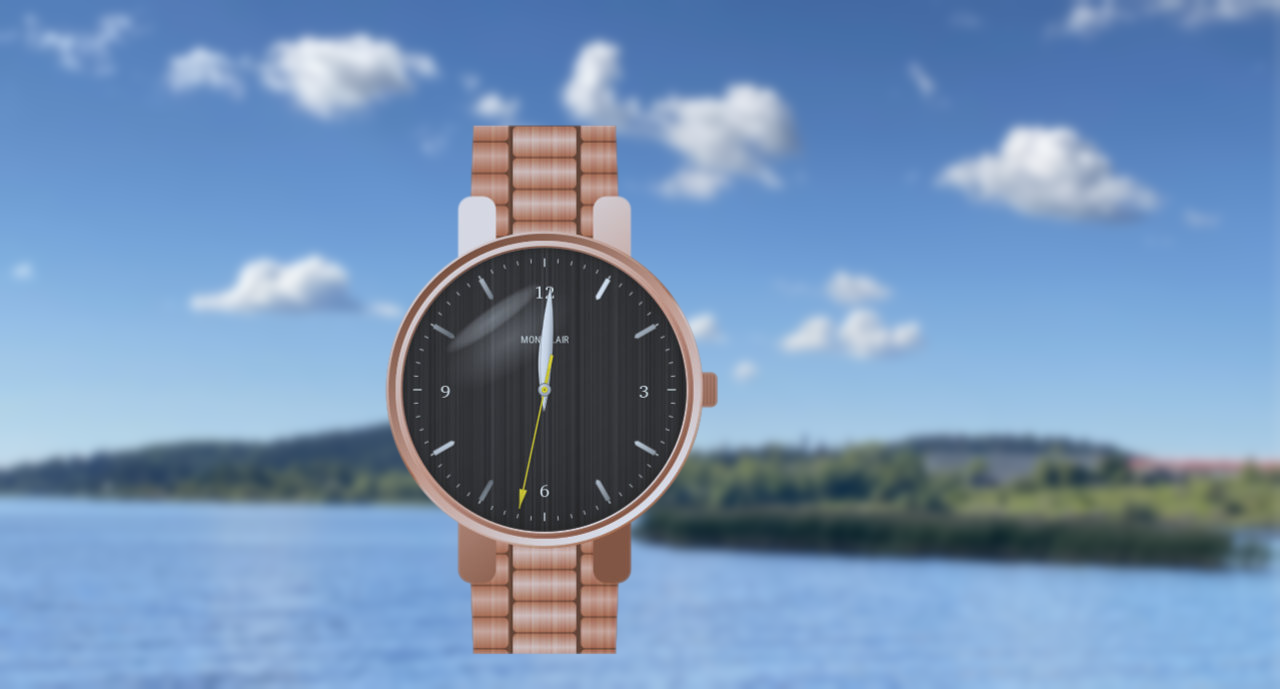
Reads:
h=12 m=0 s=32
